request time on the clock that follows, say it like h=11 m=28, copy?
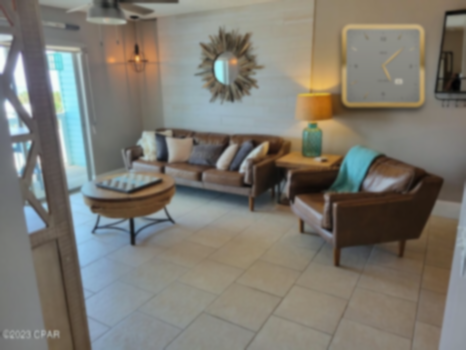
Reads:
h=5 m=8
